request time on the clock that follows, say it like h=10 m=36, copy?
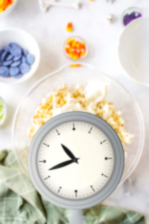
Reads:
h=10 m=42
